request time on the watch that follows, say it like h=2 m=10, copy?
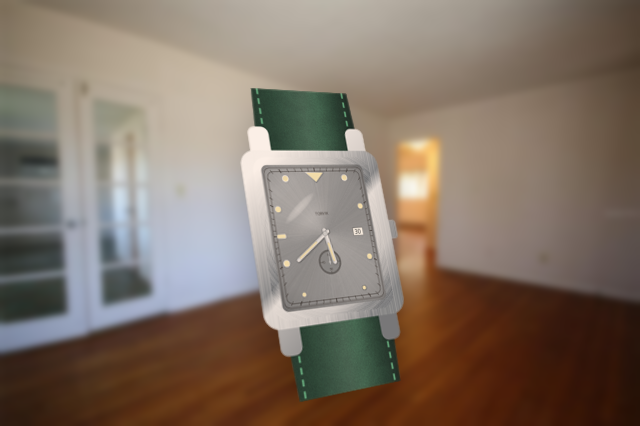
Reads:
h=5 m=39
